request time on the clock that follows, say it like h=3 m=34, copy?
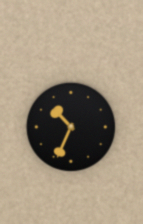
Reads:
h=10 m=34
